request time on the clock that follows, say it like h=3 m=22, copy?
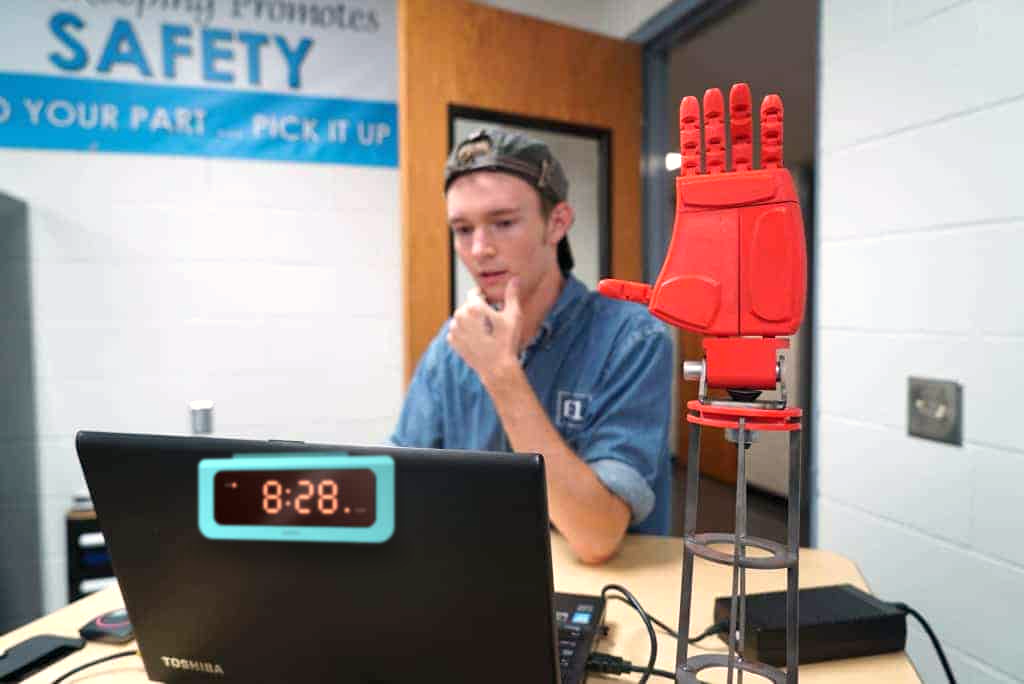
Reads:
h=8 m=28
